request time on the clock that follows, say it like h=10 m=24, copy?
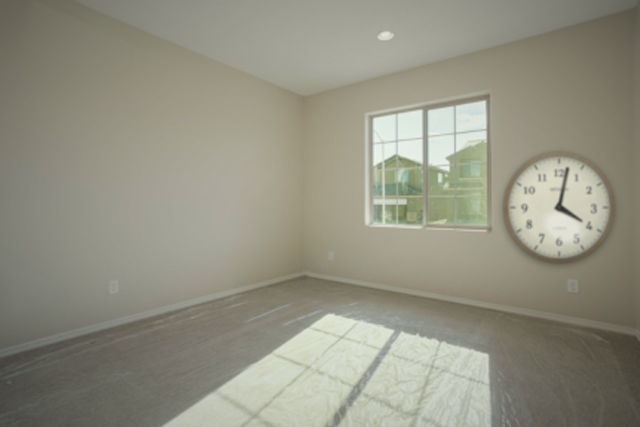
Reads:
h=4 m=2
